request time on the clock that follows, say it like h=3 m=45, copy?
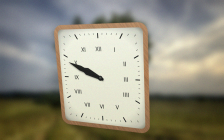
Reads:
h=9 m=49
